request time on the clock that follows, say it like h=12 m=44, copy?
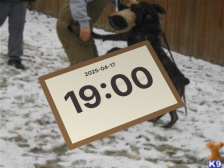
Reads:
h=19 m=0
